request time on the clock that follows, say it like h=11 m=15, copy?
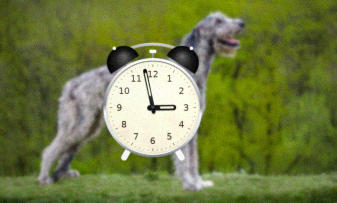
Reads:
h=2 m=58
